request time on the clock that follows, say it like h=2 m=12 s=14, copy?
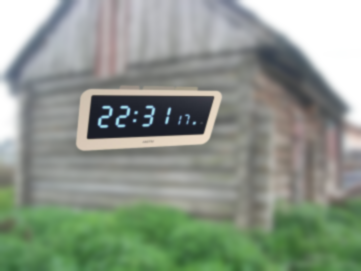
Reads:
h=22 m=31 s=17
